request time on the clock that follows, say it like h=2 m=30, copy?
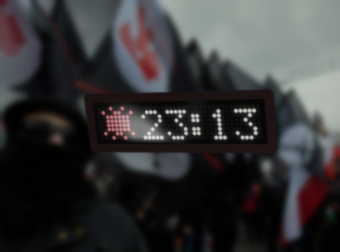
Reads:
h=23 m=13
